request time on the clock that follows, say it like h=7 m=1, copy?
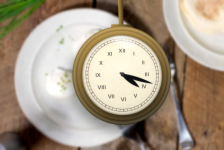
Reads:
h=4 m=18
